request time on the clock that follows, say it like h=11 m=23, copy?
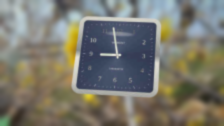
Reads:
h=8 m=58
